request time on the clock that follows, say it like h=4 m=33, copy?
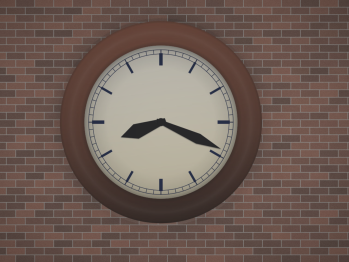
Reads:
h=8 m=19
